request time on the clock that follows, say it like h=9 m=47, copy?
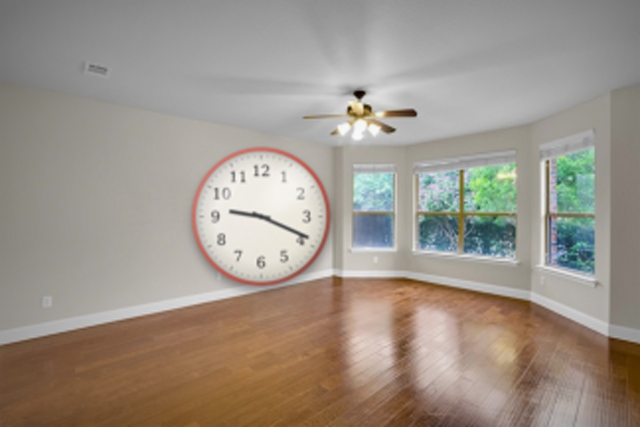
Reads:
h=9 m=19
